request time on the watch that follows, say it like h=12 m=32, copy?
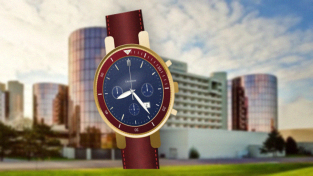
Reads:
h=8 m=24
